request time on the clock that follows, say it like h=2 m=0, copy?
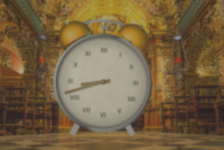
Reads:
h=8 m=42
